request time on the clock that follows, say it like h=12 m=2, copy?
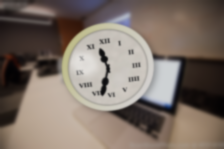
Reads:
h=11 m=33
